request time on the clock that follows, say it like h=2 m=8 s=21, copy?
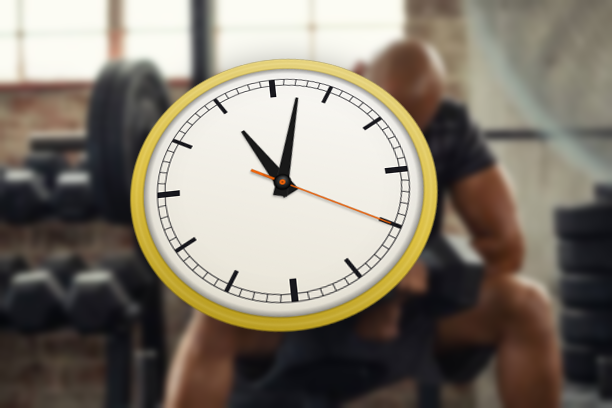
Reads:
h=11 m=2 s=20
